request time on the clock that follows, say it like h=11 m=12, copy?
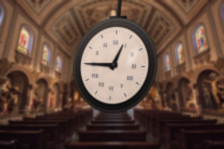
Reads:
h=12 m=45
